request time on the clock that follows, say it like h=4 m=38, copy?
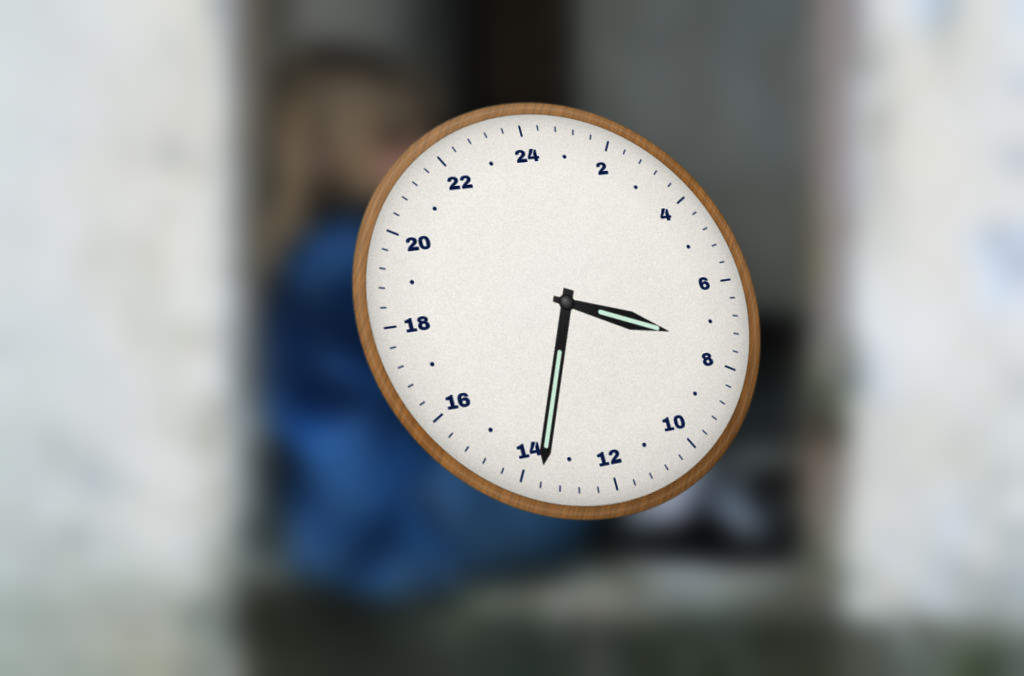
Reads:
h=7 m=34
